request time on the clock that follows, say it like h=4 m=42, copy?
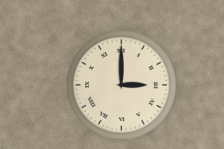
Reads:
h=3 m=0
